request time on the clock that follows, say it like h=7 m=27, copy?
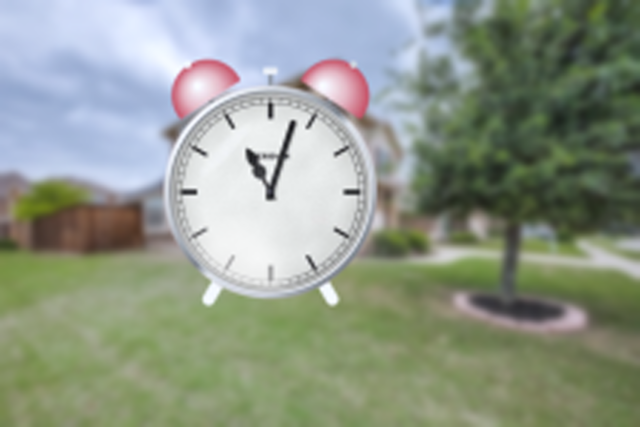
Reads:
h=11 m=3
